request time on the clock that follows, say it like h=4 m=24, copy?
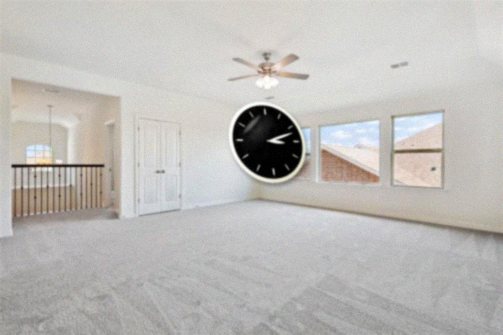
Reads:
h=3 m=12
